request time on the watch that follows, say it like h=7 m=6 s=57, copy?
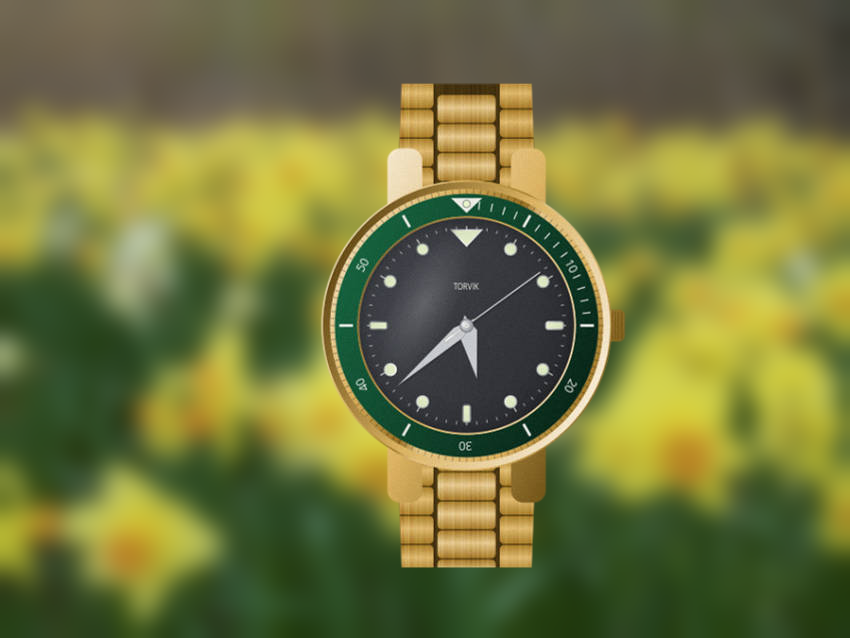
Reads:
h=5 m=38 s=9
